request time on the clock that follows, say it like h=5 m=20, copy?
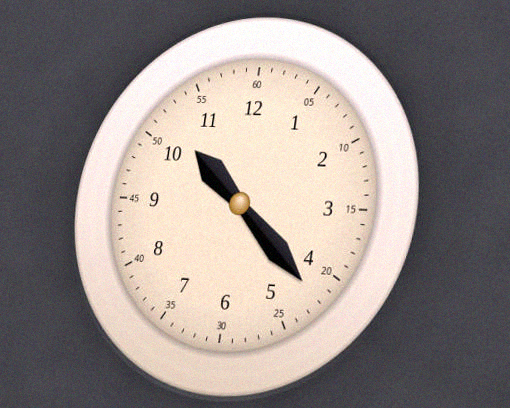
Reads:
h=10 m=22
